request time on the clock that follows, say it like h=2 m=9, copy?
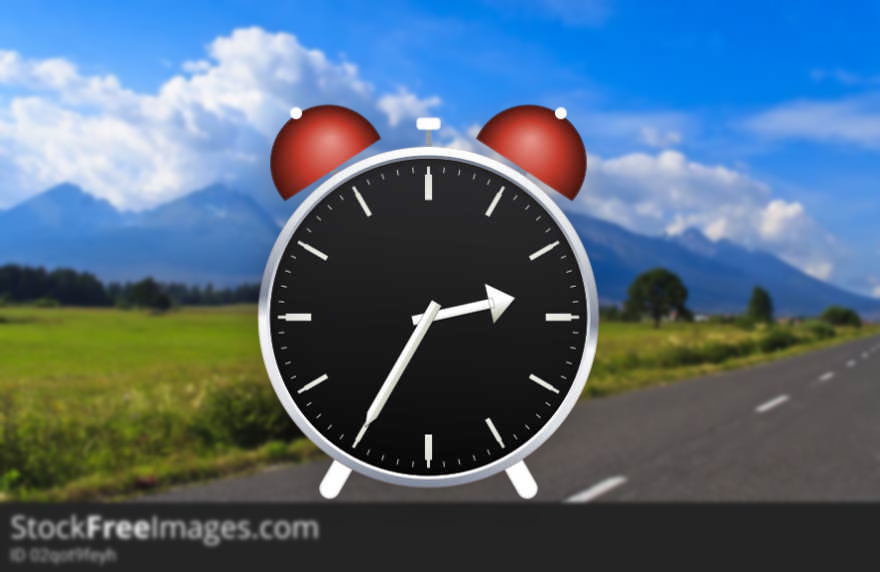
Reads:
h=2 m=35
